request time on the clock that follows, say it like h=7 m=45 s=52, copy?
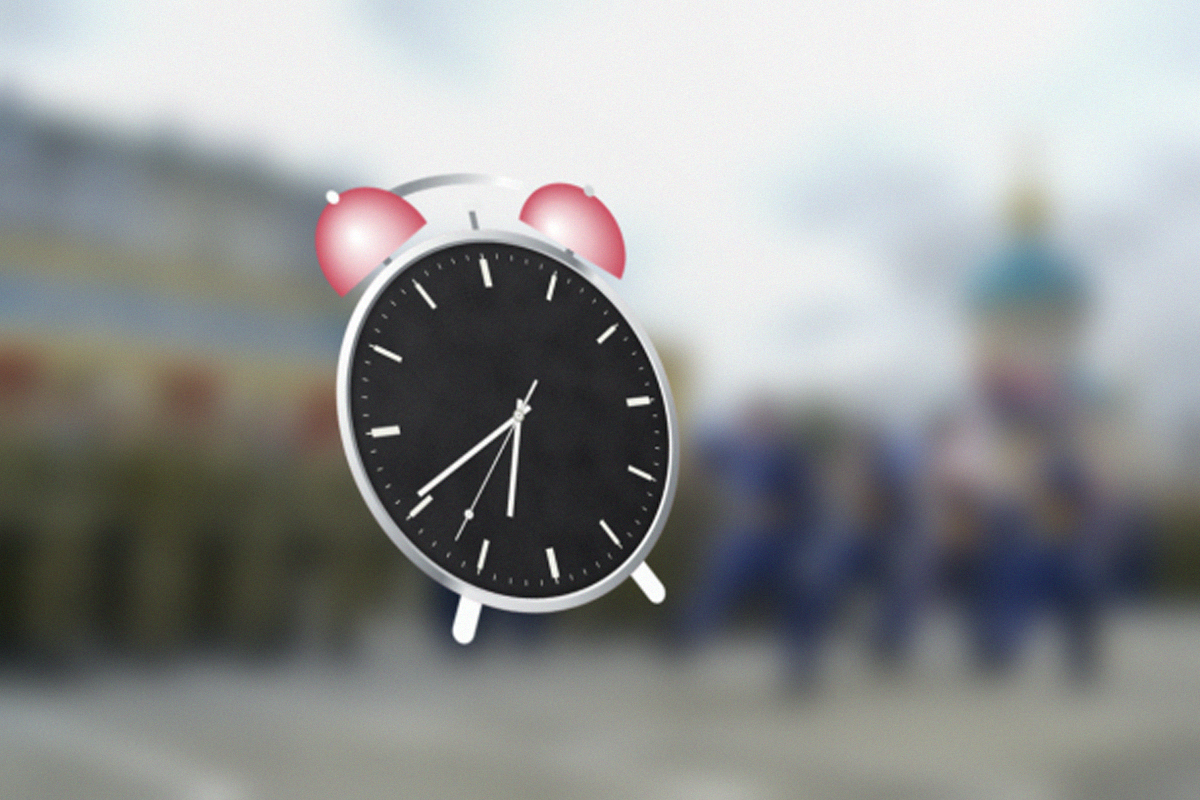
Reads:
h=6 m=40 s=37
